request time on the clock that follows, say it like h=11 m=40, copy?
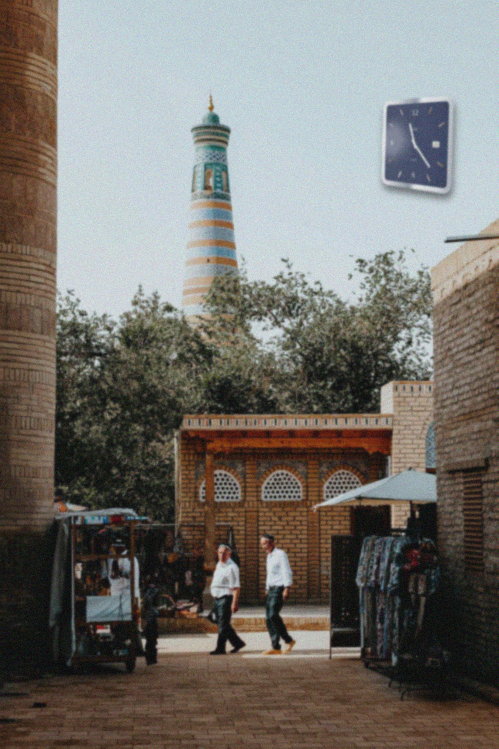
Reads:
h=11 m=23
